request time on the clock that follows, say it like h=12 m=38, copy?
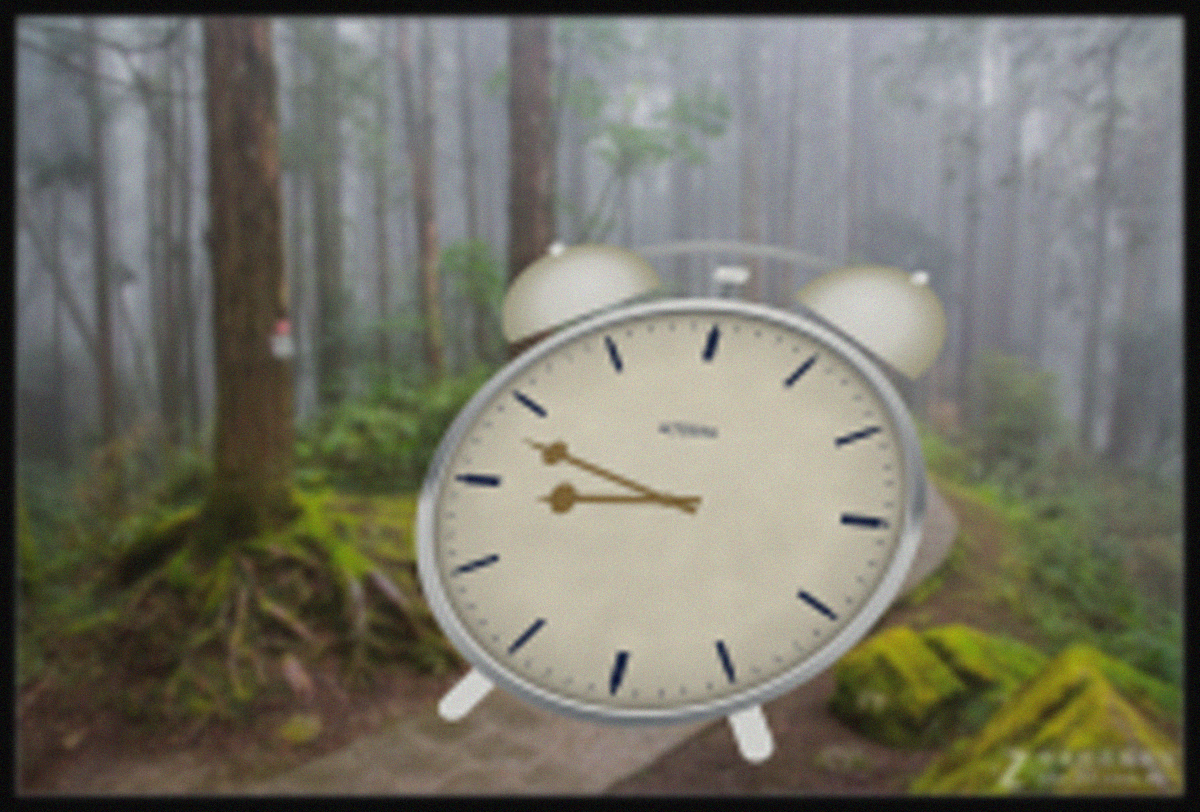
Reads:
h=8 m=48
